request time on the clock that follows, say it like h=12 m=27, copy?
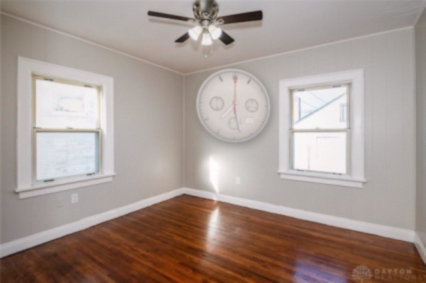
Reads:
h=7 m=28
